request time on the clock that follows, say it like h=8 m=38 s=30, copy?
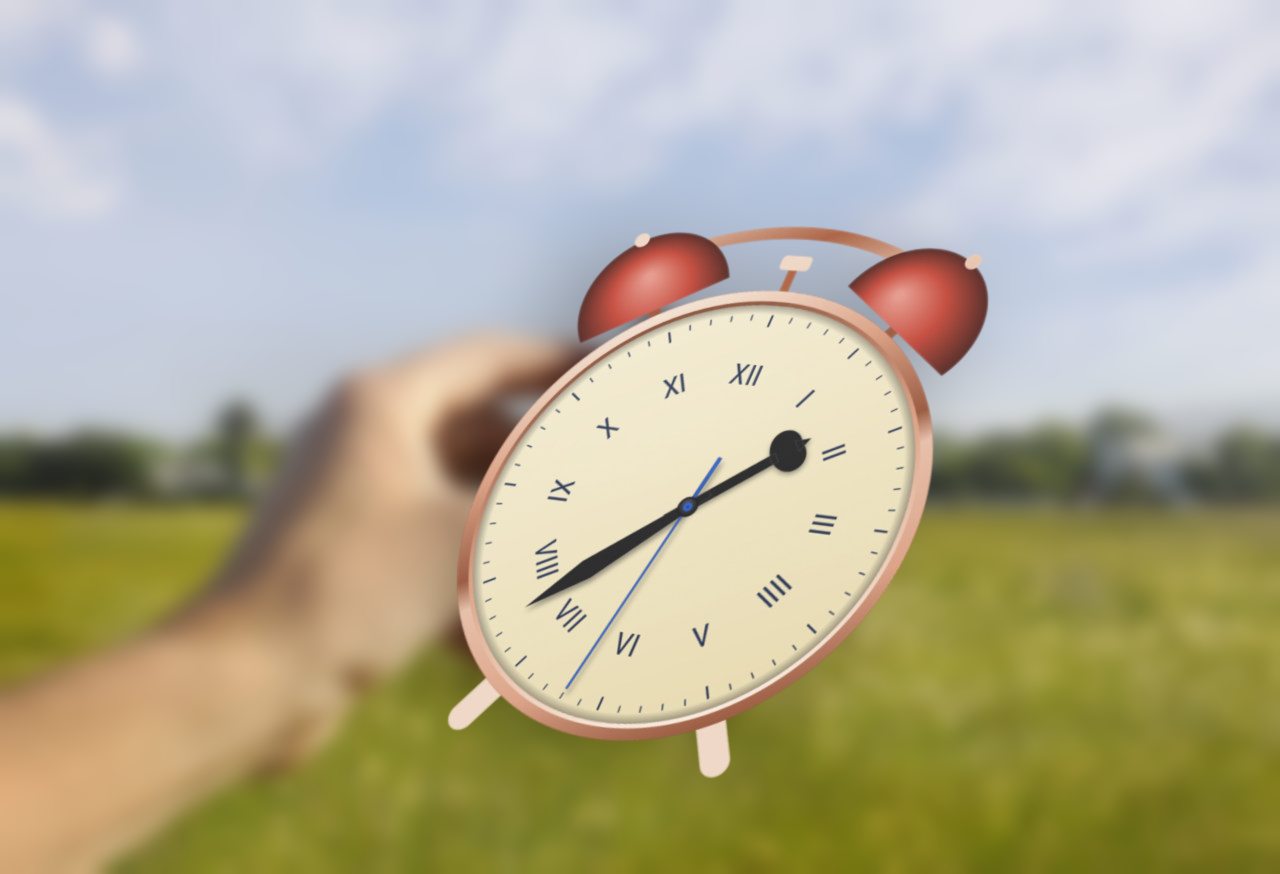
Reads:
h=1 m=37 s=32
